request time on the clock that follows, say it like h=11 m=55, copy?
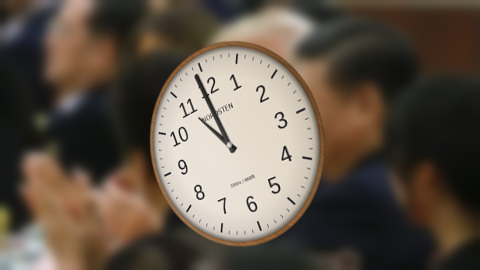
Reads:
h=10 m=59
